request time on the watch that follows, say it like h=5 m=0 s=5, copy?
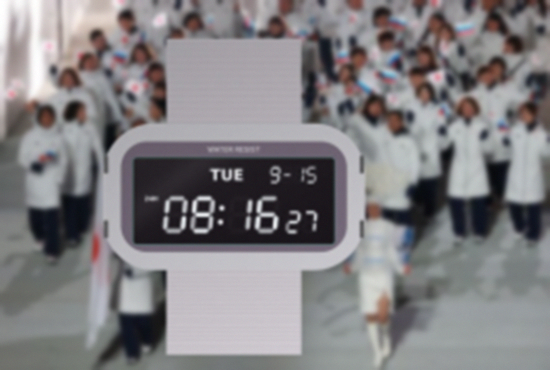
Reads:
h=8 m=16 s=27
